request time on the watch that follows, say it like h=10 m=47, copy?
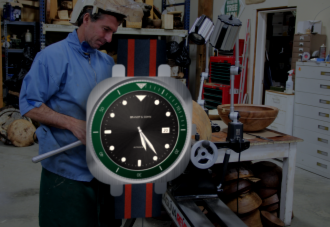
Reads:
h=5 m=24
